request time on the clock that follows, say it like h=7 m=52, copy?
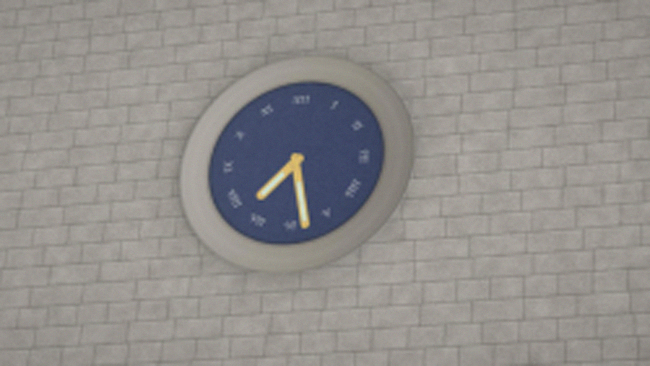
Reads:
h=7 m=28
